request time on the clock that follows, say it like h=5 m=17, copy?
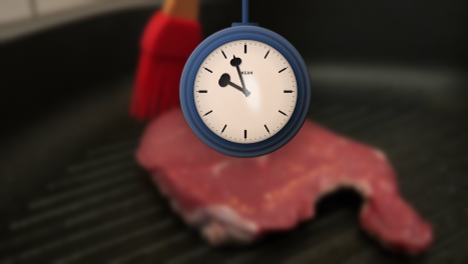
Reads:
h=9 m=57
